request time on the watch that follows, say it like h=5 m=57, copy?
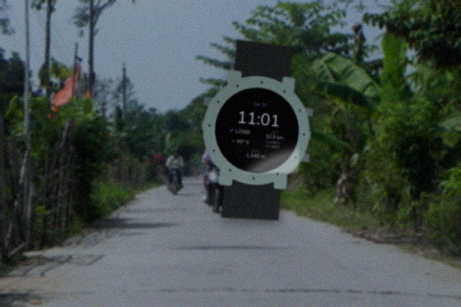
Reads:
h=11 m=1
